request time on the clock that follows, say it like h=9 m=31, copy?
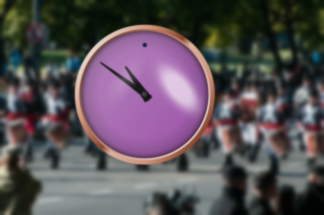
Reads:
h=10 m=51
